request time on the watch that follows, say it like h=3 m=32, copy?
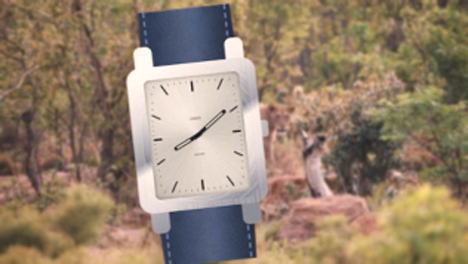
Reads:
h=8 m=9
